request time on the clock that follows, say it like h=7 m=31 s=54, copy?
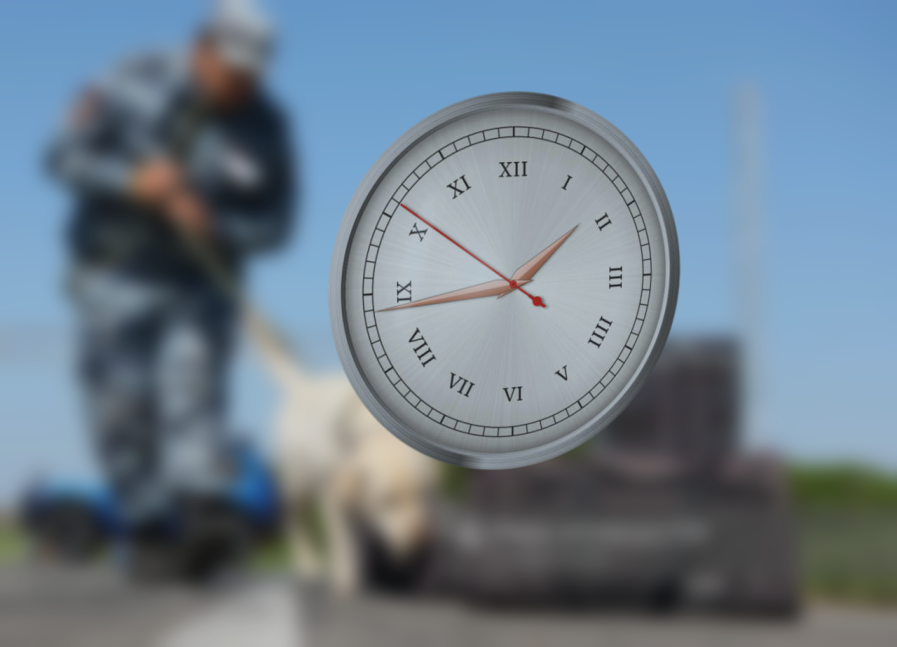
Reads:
h=1 m=43 s=51
